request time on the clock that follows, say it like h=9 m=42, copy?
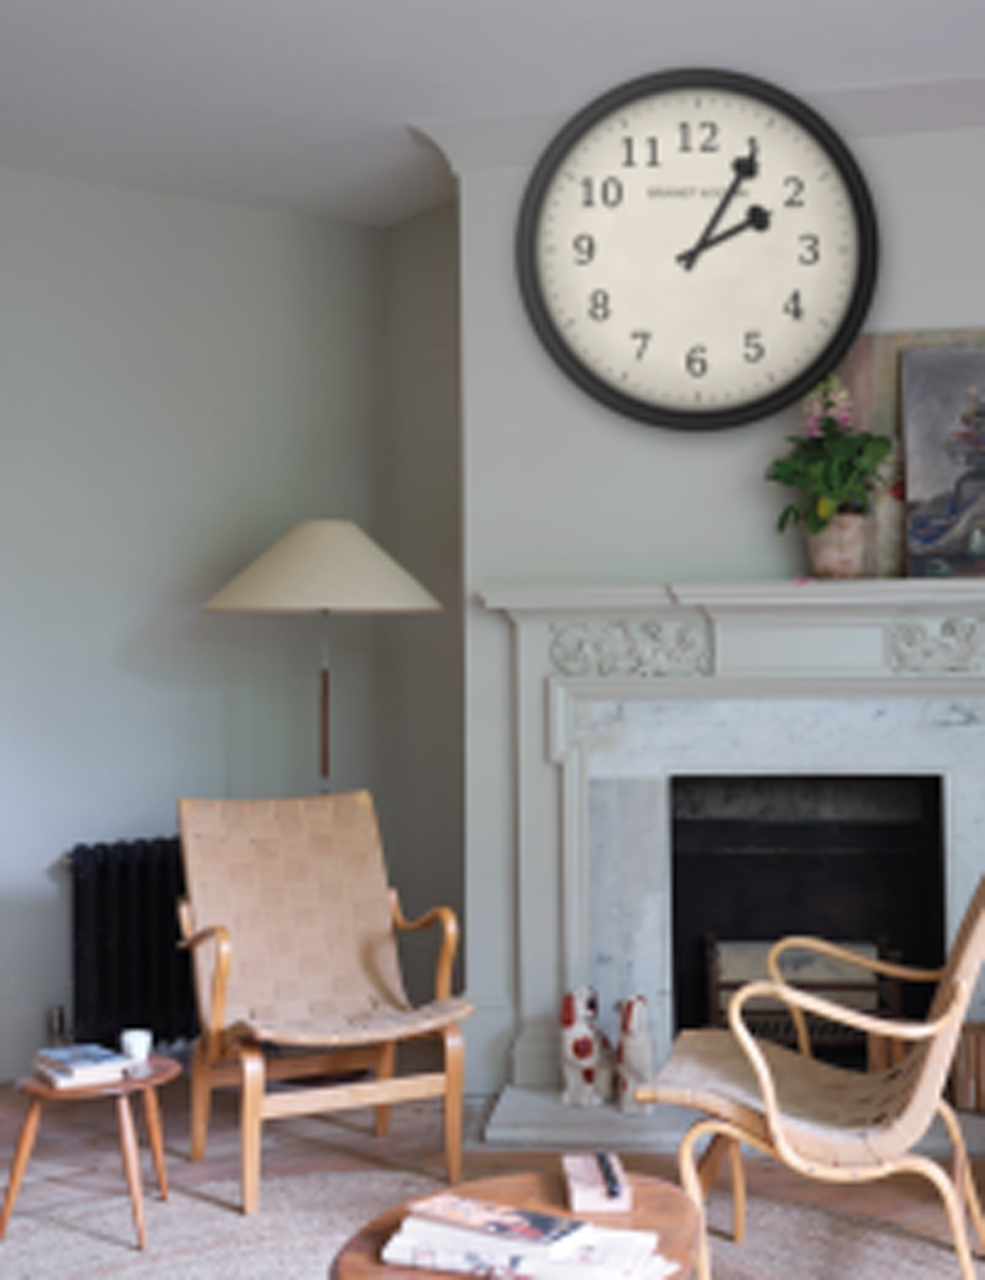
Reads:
h=2 m=5
